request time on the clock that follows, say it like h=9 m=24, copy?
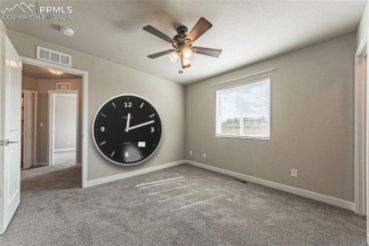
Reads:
h=12 m=12
